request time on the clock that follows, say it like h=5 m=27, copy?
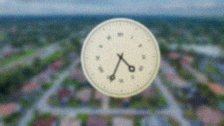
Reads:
h=4 m=34
